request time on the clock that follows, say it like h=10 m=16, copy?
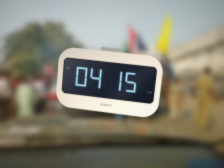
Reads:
h=4 m=15
